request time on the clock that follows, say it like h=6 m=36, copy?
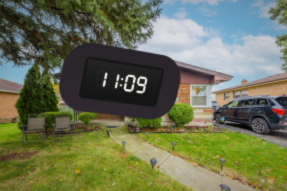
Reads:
h=11 m=9
